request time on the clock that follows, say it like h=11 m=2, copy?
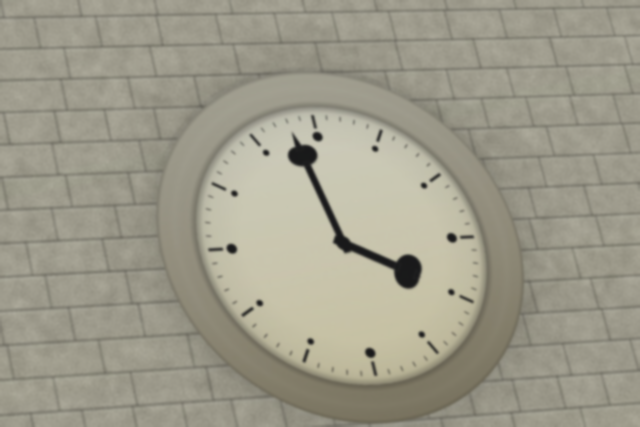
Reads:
h=3 m=58
